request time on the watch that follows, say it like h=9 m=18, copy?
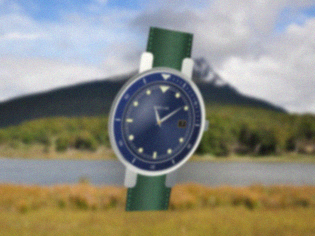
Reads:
h=11 m=9
